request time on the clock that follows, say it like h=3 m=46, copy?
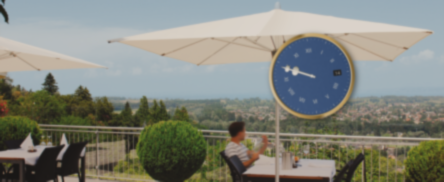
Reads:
h=9 m=49
